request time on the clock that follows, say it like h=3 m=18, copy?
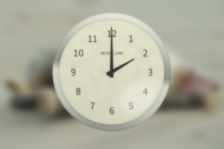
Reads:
h=2 m=0
